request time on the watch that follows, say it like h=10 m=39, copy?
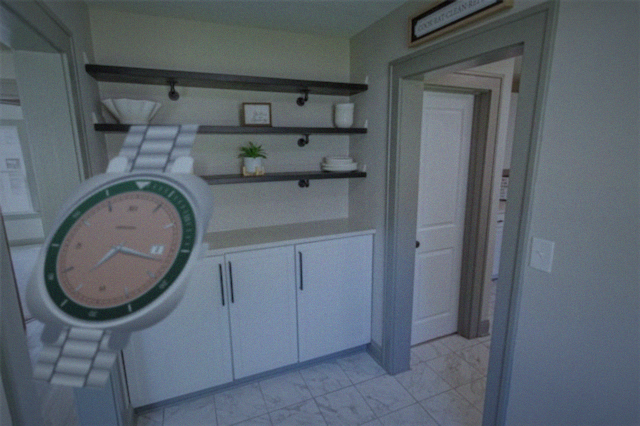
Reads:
h=7 m=17
